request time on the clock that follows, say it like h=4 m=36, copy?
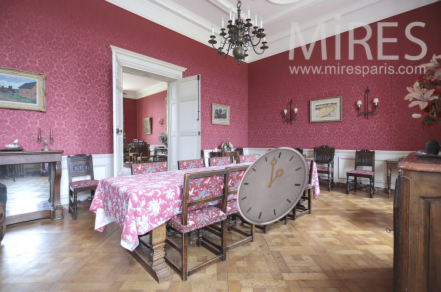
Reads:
h=12 m=58
